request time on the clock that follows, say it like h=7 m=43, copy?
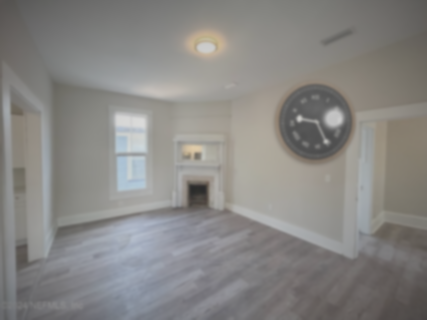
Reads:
h=9 m=26
